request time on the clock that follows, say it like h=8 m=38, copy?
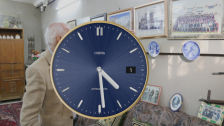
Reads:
h=4 m=29
